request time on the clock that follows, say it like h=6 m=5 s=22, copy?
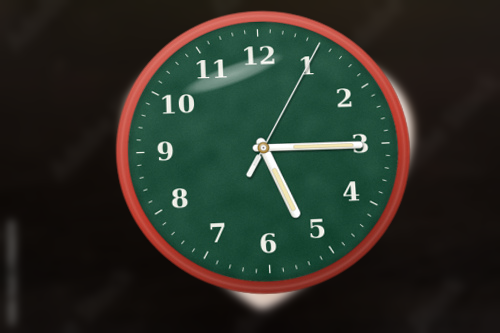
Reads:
h=5 m=15 s=5
